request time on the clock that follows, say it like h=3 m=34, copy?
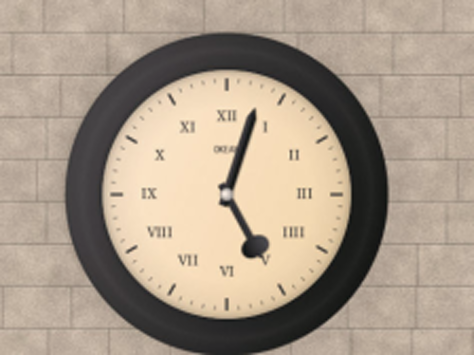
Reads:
h=5 m=3
